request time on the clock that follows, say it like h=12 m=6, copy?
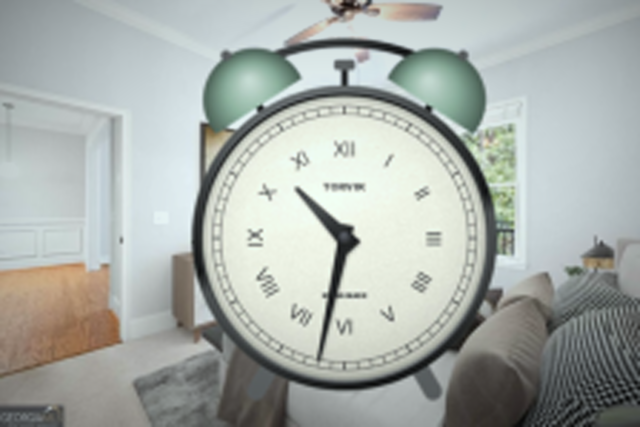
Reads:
h=10 m=32
